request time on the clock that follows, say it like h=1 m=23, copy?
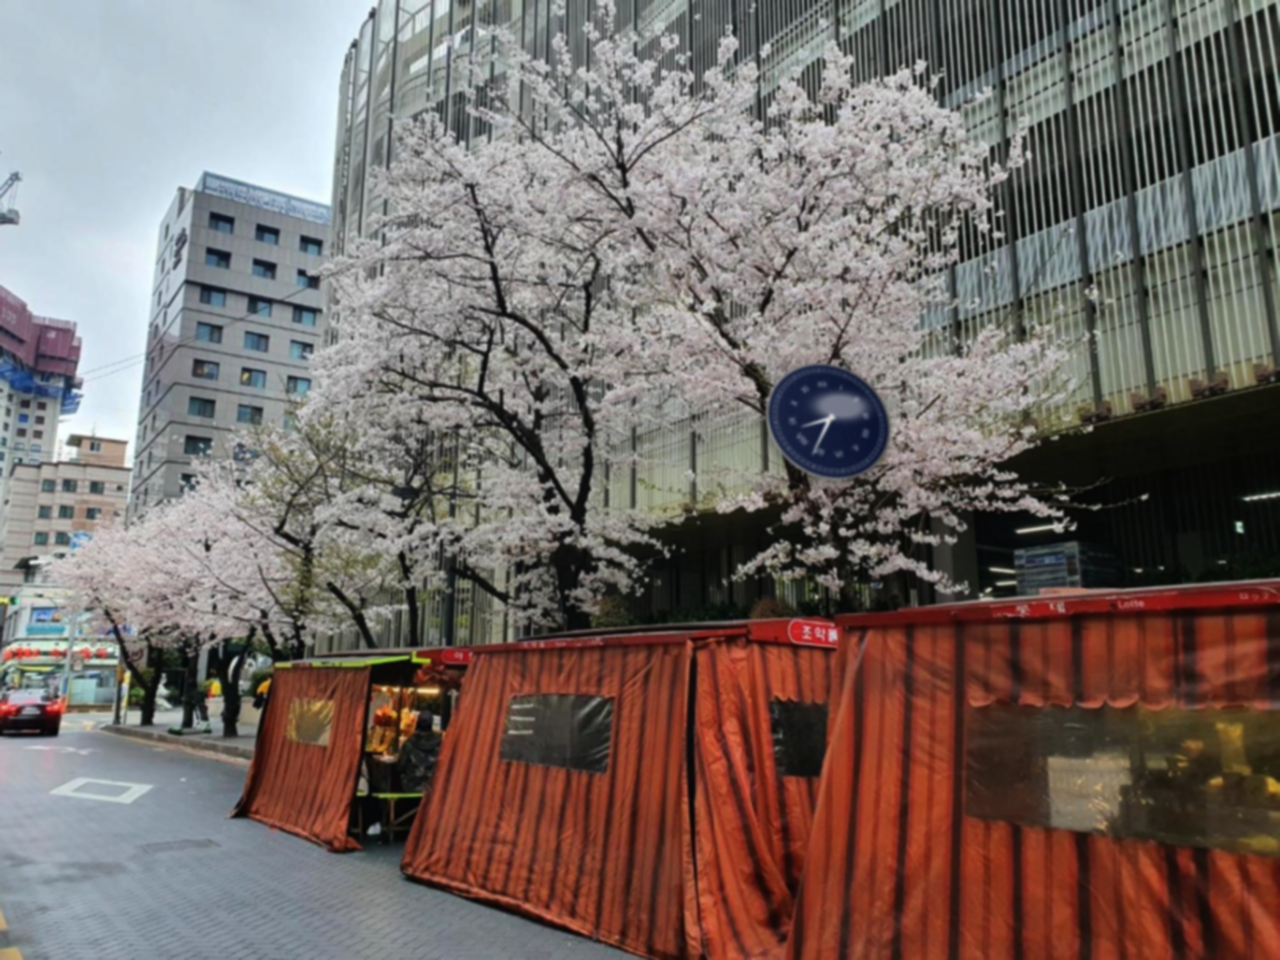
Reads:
h=8 m=36
